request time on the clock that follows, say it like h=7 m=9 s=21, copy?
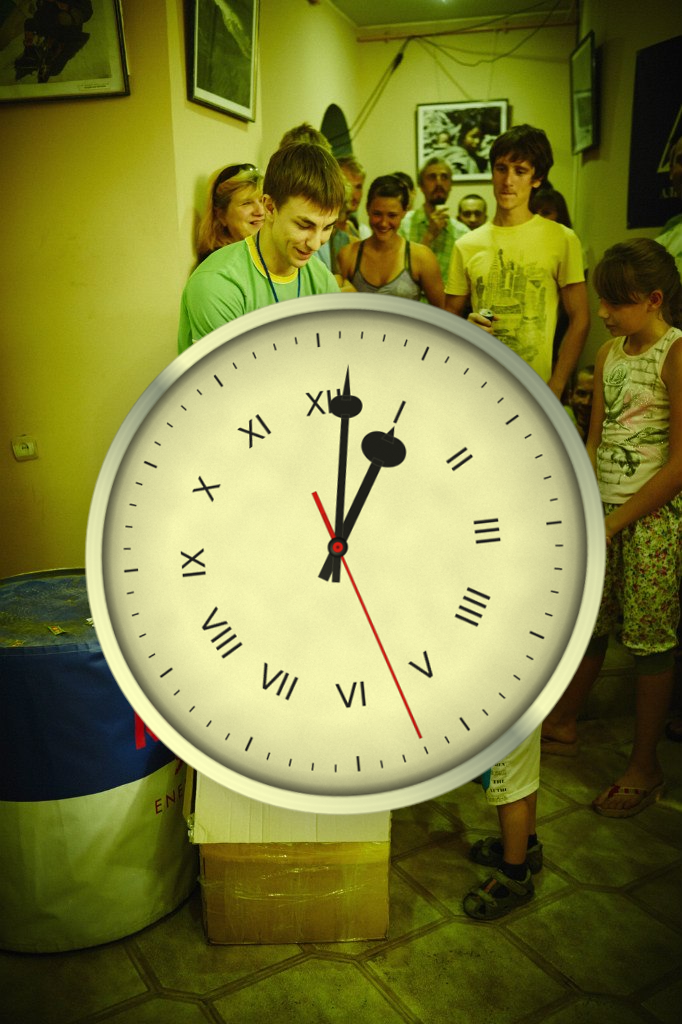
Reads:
h=1 m=1 s=27
